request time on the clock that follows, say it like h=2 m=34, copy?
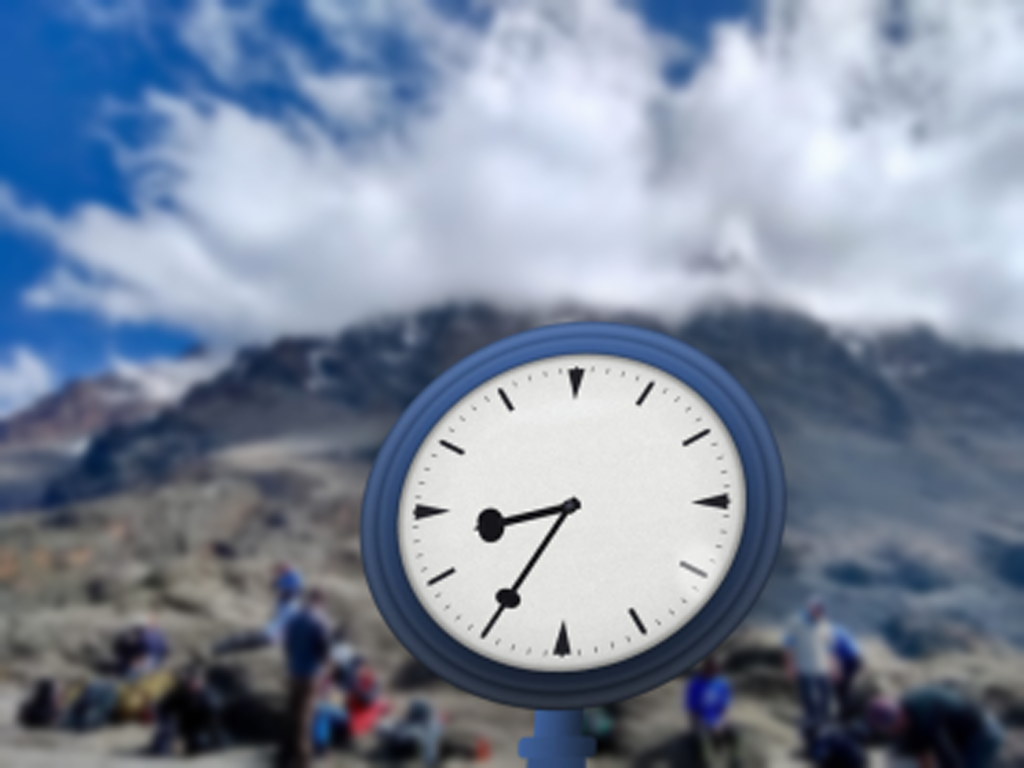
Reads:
h=8 m=35
